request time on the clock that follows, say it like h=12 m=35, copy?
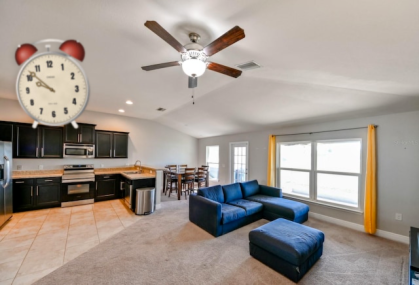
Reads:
h=9 m=52
